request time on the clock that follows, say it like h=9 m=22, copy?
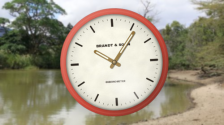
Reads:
h=10 m=6
